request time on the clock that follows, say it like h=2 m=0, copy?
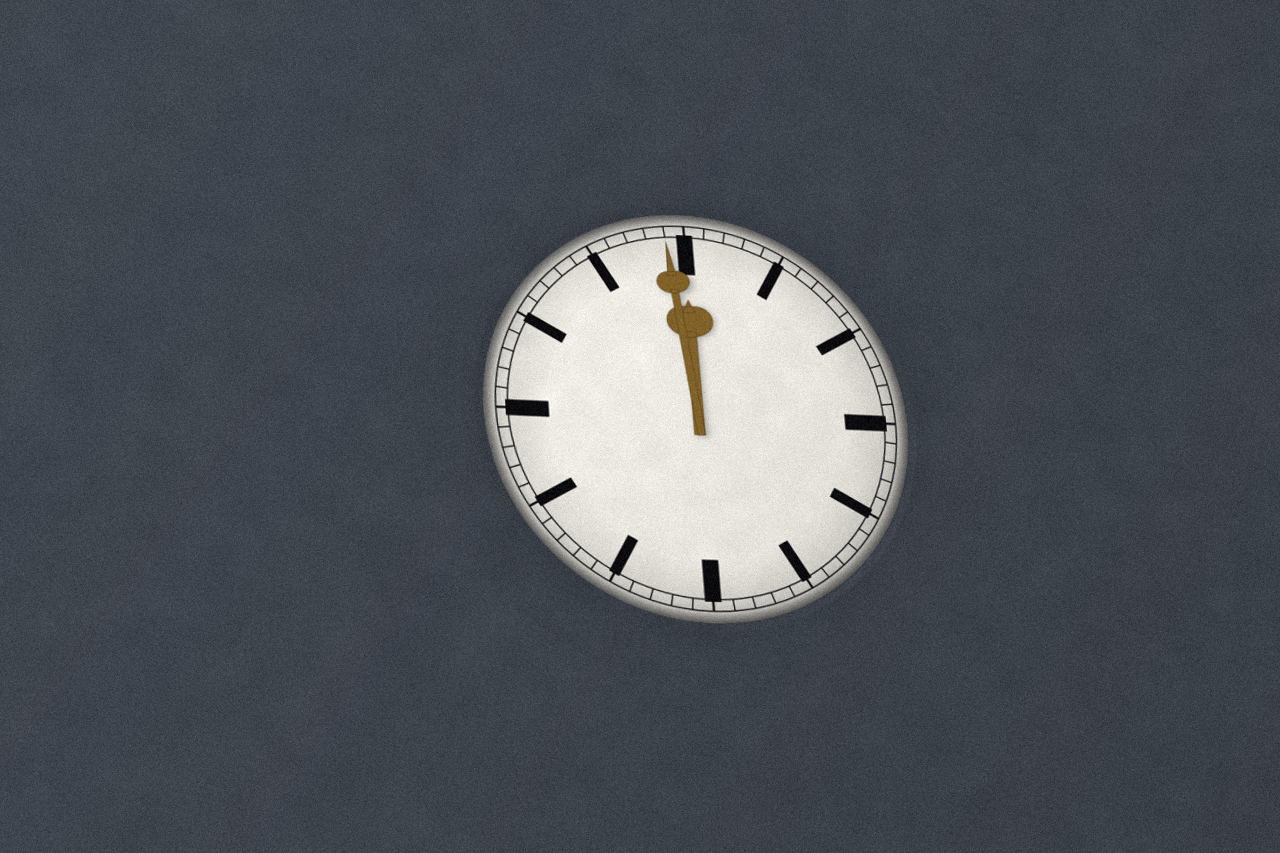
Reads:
h=11 m=59
